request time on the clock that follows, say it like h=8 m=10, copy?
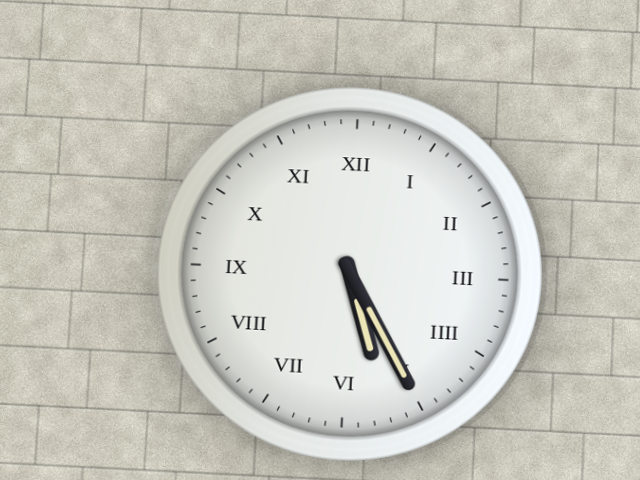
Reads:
h=5 m=25
